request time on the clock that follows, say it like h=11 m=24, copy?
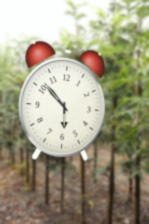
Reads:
h=5 m=52
